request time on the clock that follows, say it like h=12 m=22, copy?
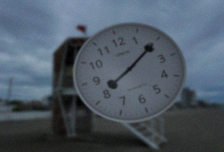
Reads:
h=8 m=10
